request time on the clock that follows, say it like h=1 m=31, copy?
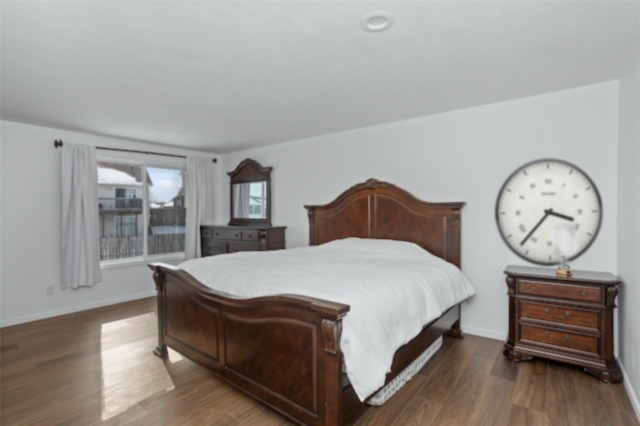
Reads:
h=3 m=37
